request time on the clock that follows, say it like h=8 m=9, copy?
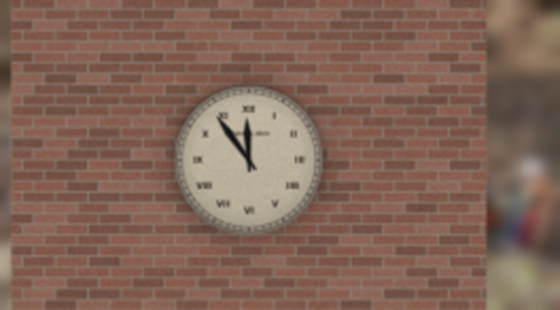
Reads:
h=11 m=54
